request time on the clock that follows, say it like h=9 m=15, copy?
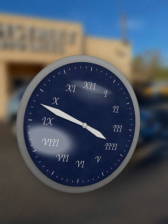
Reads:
h=3 m=48
